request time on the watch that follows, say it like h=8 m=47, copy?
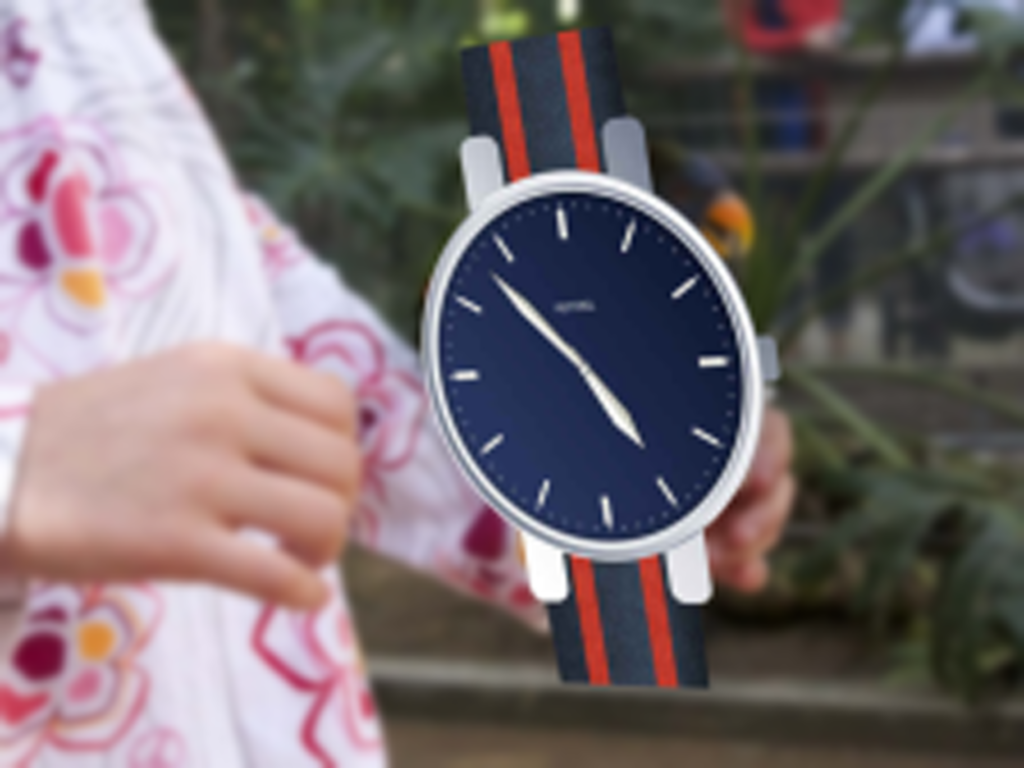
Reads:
h=4 m=53
